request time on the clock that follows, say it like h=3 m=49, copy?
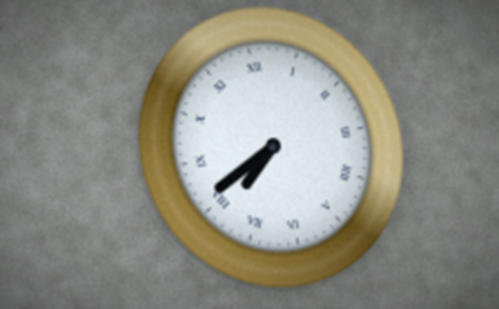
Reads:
h=7 m=41
